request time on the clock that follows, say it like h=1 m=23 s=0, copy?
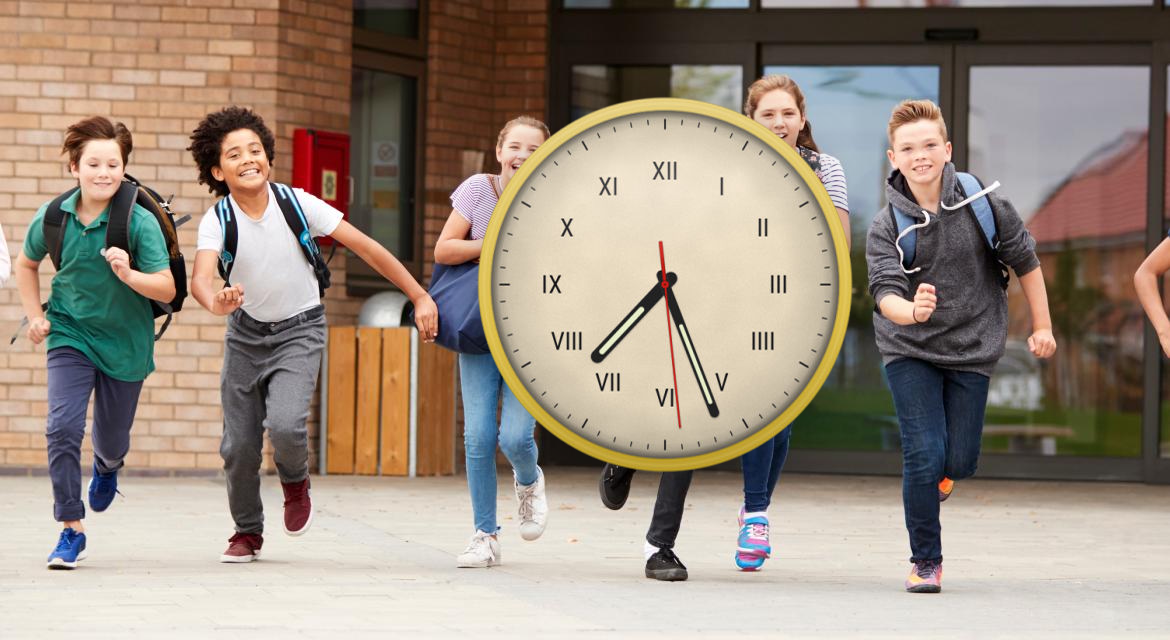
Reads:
h=7 m=26 s=29
